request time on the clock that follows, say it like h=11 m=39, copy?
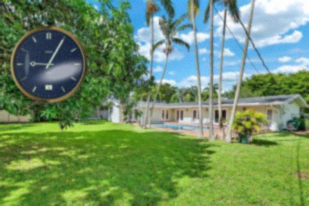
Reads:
h=9 m=5
